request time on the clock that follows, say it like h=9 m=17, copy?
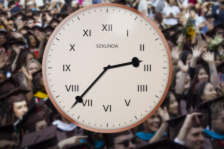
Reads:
h=2 m=37
